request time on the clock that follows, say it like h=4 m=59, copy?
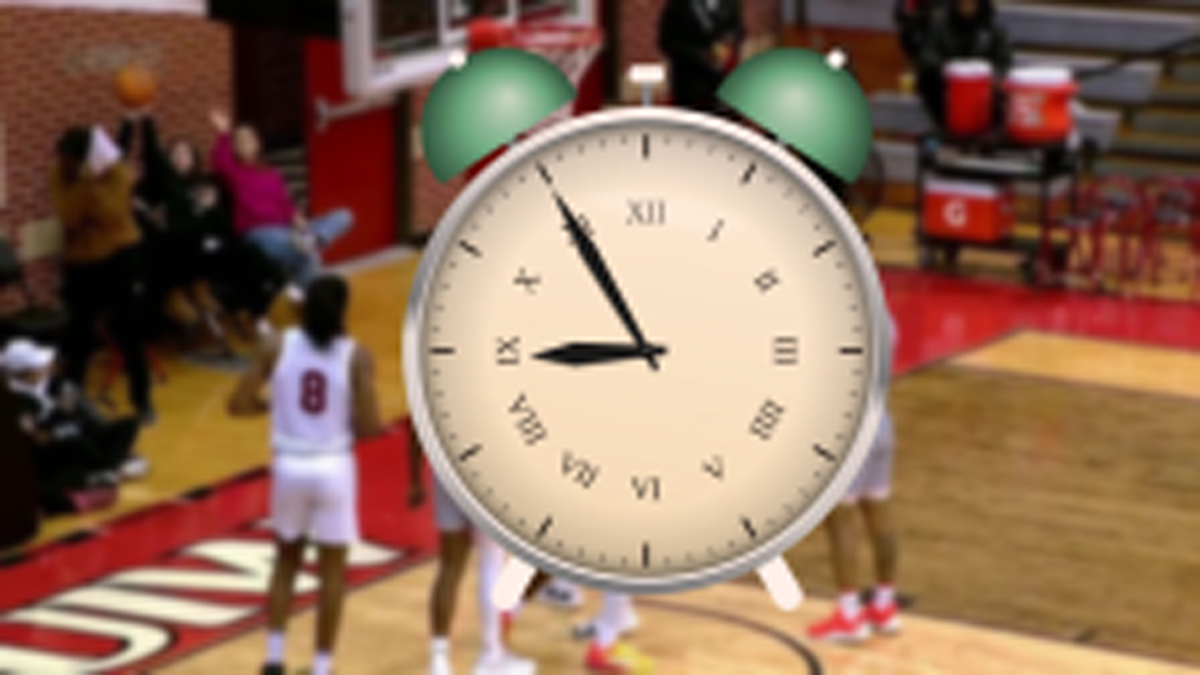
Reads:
h=8 m=55
